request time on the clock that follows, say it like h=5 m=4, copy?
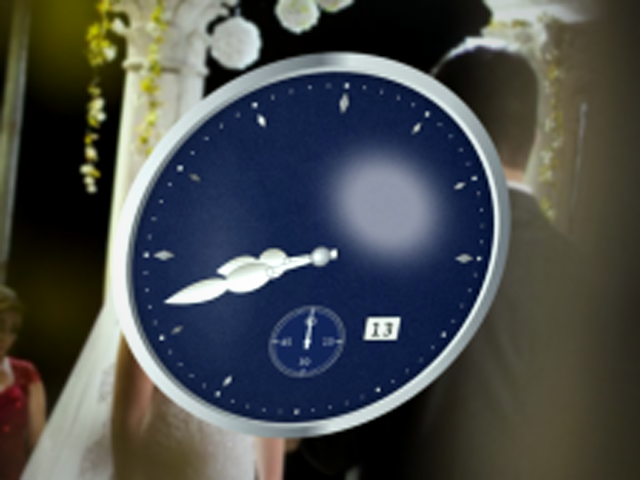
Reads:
h=8 m=42
